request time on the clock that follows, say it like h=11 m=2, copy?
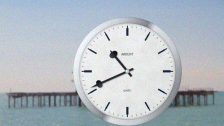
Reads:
h=10 m=41
